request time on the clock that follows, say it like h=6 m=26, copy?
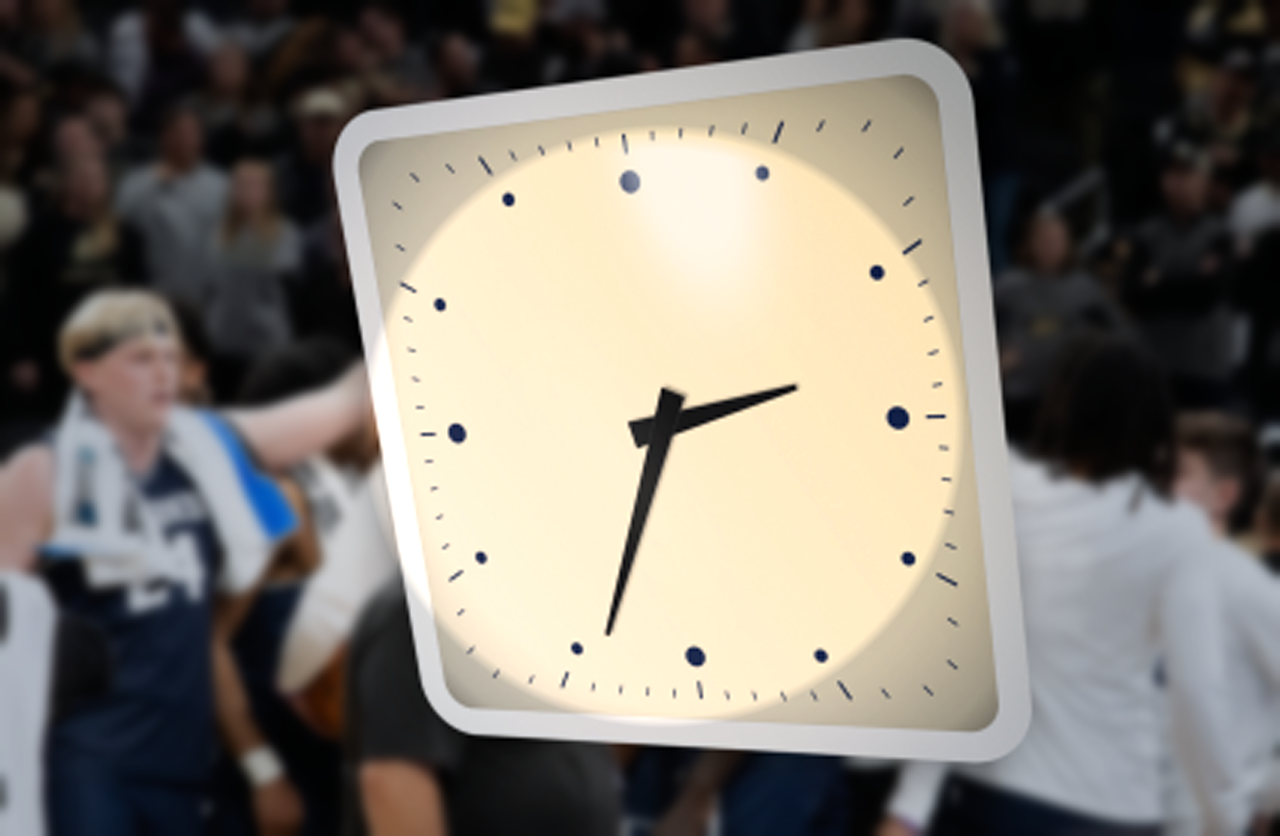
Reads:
h=2 m=34
